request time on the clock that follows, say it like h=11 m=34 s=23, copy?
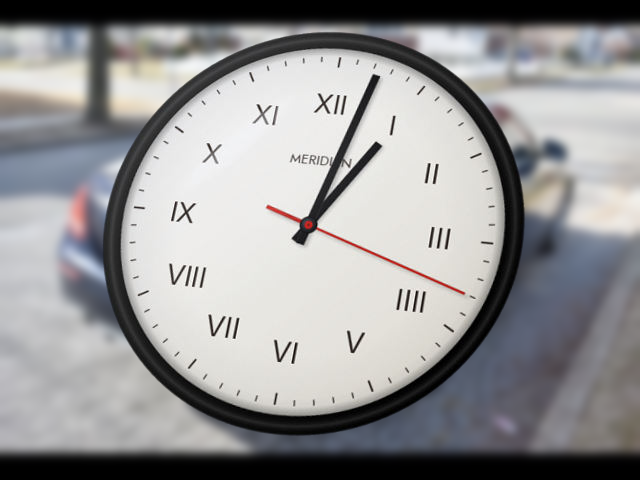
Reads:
h=1 m=2 s=18
